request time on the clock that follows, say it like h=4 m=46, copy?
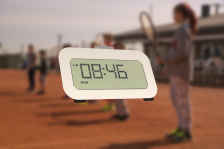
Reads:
h=8 m=46
